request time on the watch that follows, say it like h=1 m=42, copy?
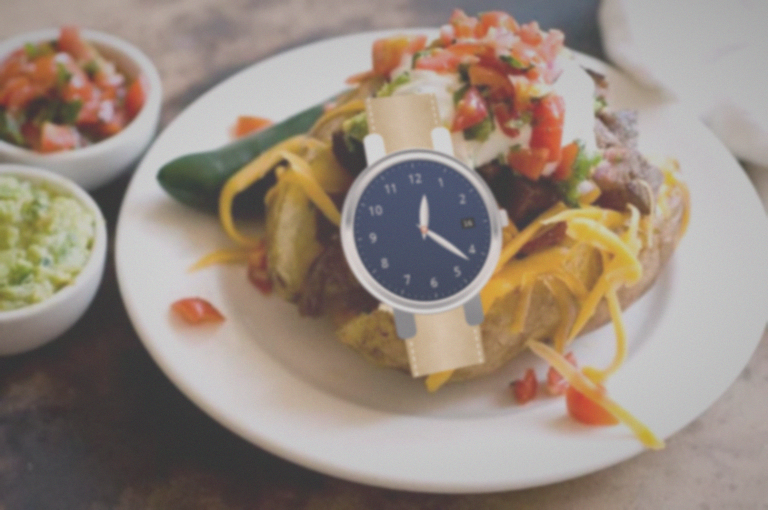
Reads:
h=12 m=22
